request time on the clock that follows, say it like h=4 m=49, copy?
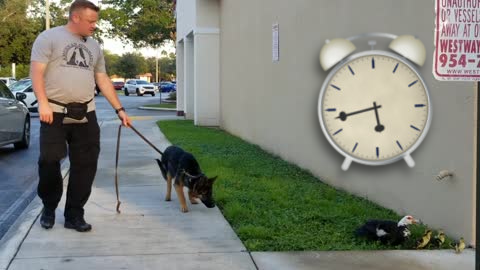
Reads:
h=5 m=43
